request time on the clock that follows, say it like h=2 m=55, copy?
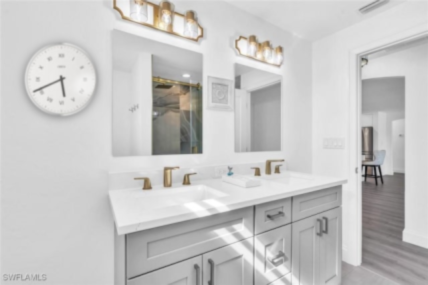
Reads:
h=5 m=41
